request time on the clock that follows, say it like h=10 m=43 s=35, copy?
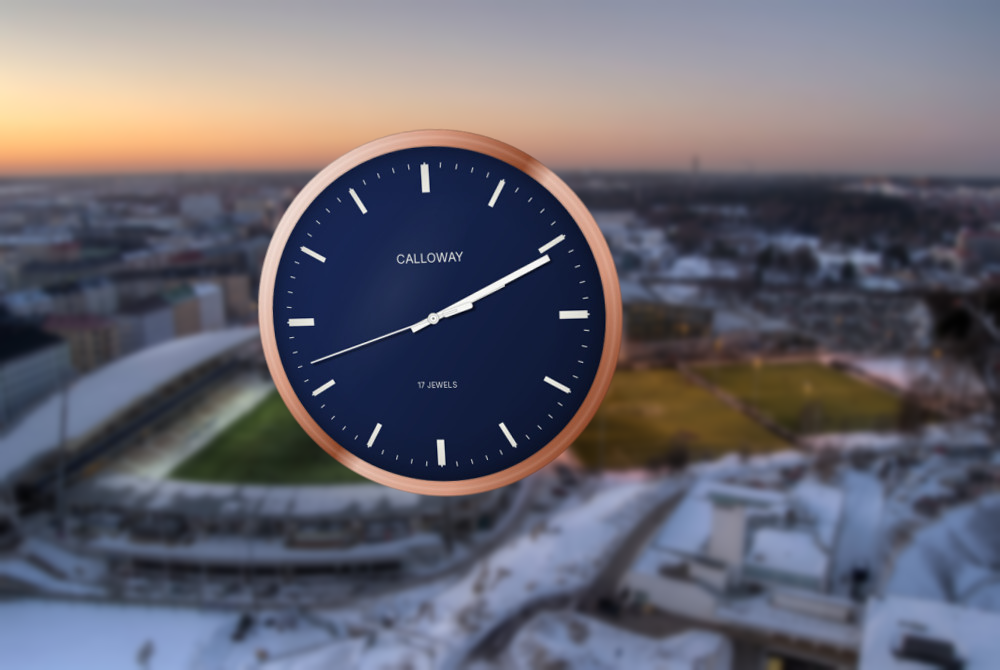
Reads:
h=2 m=10 s=42
